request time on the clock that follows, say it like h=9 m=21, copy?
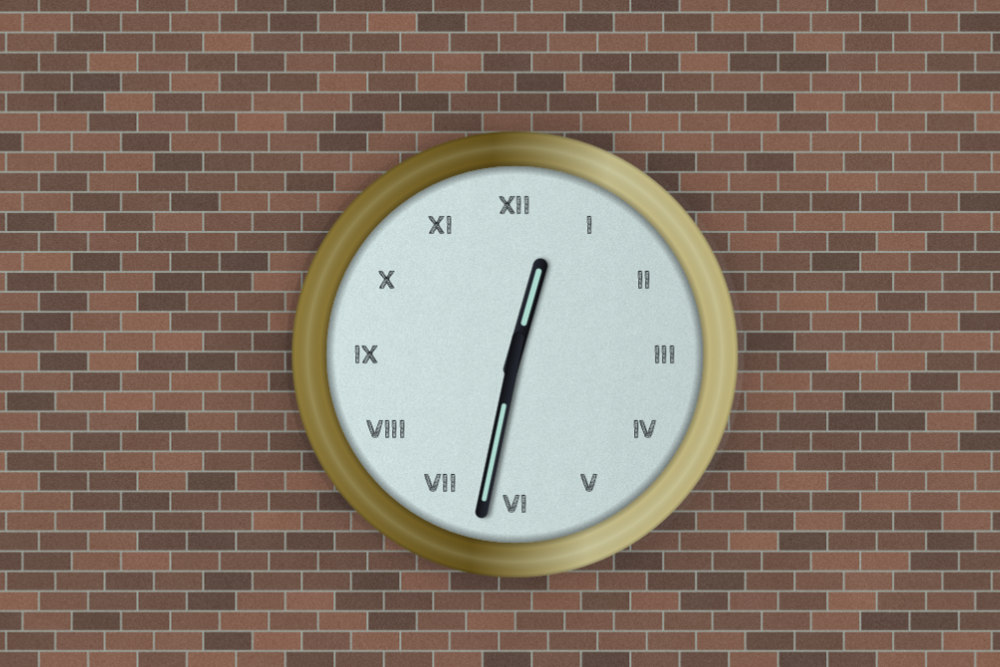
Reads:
h=12 m=32
